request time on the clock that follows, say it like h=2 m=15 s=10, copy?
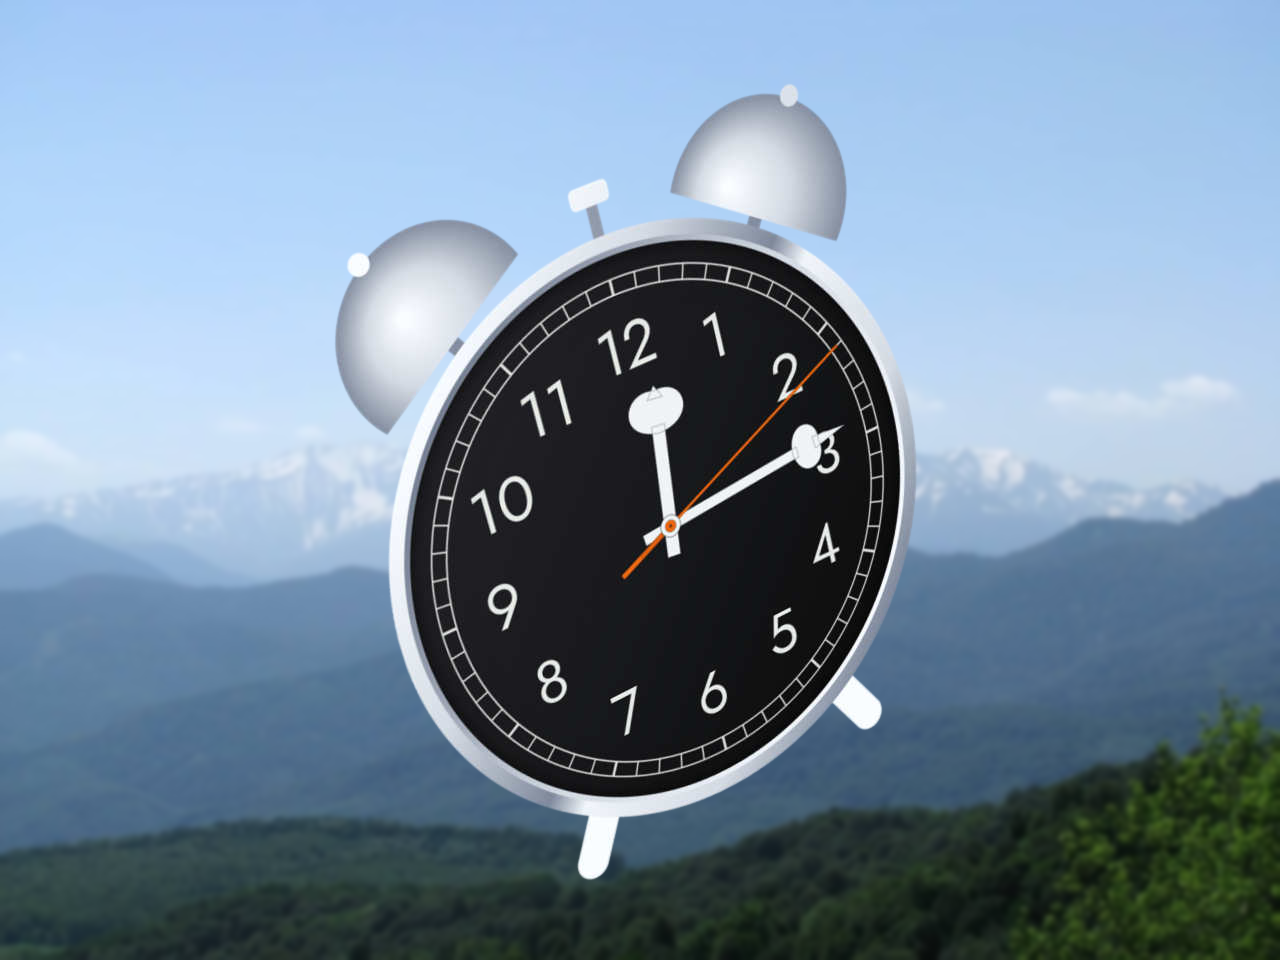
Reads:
h=12 m=14 s=11
